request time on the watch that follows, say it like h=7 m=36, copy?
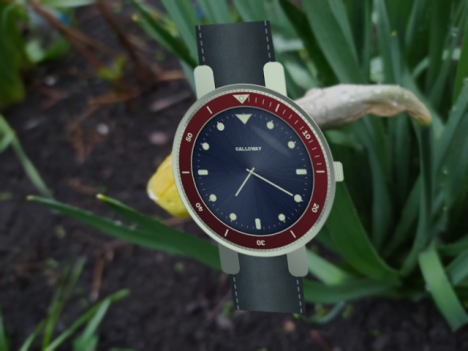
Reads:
h=7 m=20
